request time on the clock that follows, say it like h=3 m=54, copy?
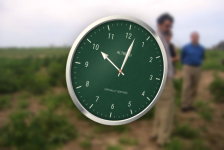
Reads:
h=10 m=2
